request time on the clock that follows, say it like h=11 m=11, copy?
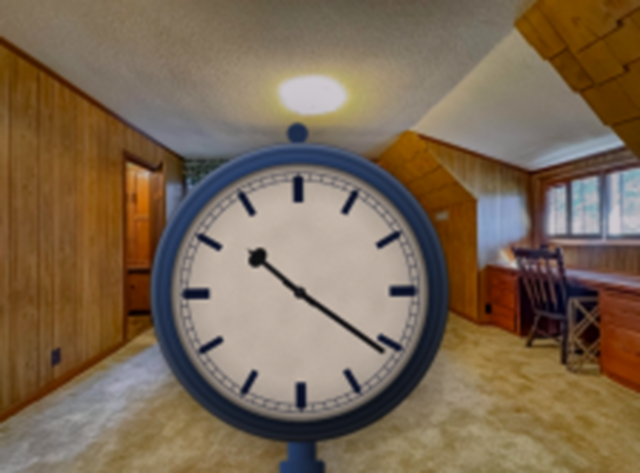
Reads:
h=10 m=21
